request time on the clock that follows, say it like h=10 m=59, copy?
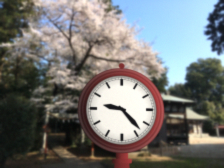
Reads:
h=9 m=23
